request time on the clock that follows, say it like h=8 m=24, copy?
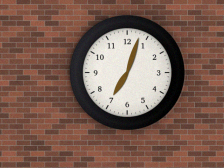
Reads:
h=7 m=3
